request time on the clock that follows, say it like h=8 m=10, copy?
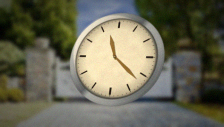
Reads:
h=11 m=22
